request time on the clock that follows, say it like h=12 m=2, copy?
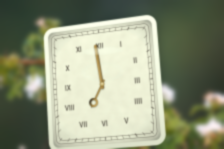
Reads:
h=6 m=59
